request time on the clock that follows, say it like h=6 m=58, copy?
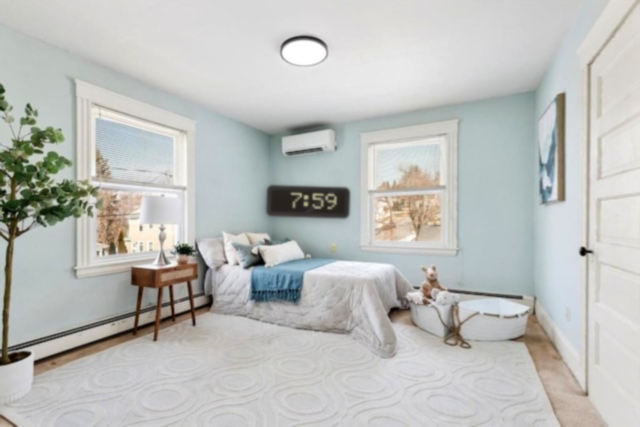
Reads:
h=7 m=59
